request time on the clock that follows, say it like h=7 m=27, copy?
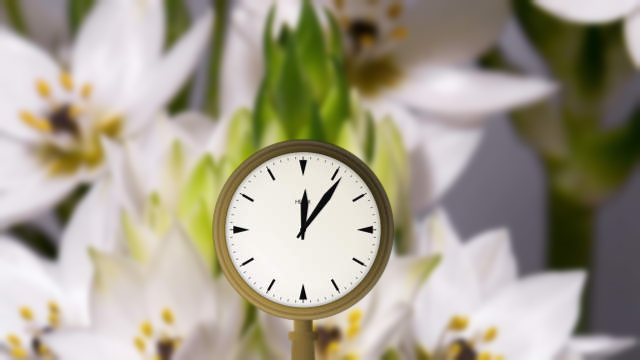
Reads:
h=12 m=6
